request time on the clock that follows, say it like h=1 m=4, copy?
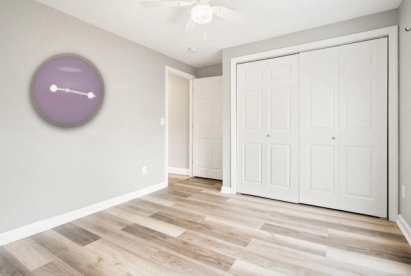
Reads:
h=9 m=17
